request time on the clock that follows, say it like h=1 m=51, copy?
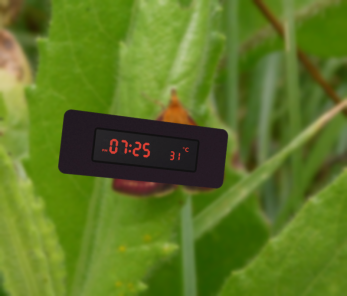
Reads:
h=7 m=25
